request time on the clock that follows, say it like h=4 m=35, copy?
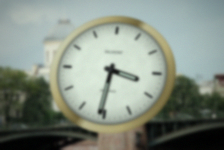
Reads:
h=3 m=31
